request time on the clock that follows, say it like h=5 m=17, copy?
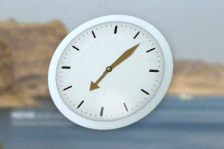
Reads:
h=7 m=7
